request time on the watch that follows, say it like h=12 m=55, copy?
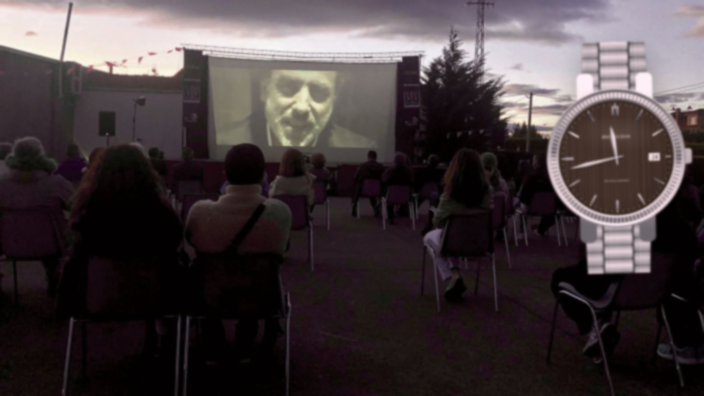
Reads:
h=11 m=43
